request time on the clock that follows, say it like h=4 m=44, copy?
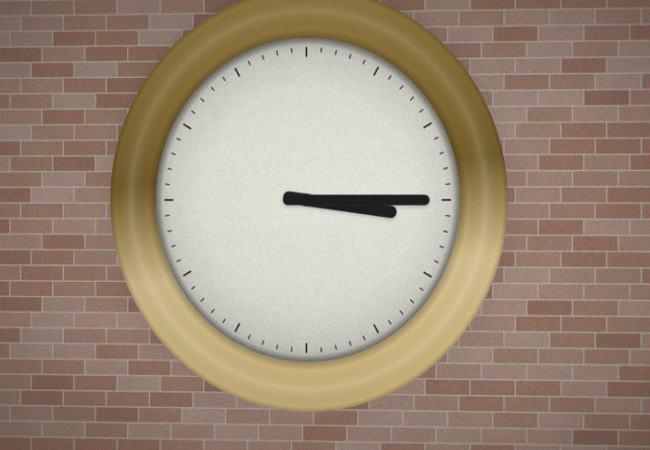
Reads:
h=3 m=15
